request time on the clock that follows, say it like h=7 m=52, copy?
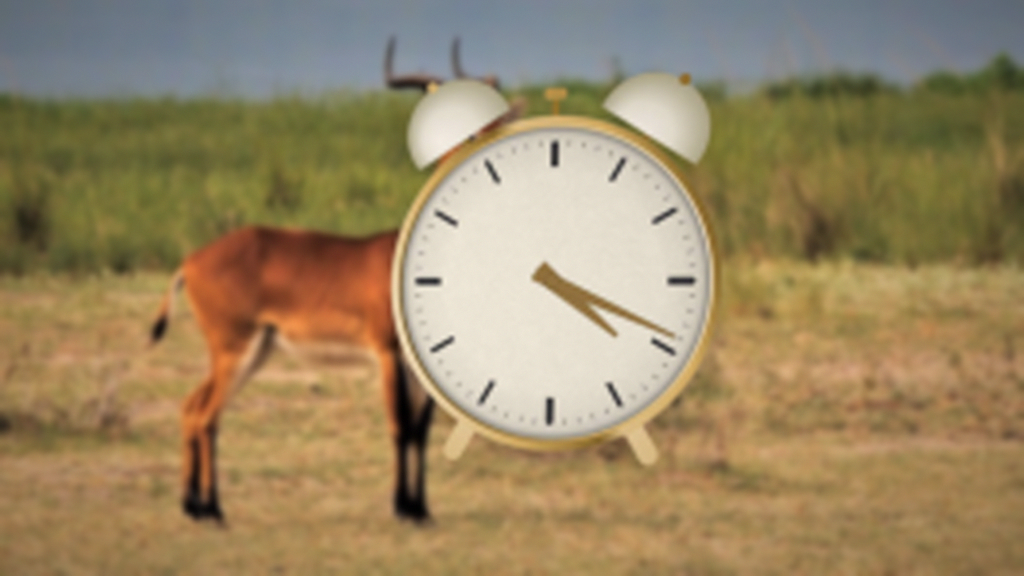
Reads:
h=4 m=19
